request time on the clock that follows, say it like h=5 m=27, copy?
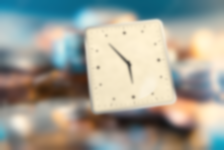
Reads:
h=5 m=54
